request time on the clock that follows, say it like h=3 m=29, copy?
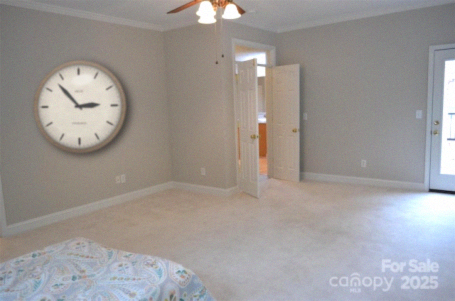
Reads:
h=2 m=53
